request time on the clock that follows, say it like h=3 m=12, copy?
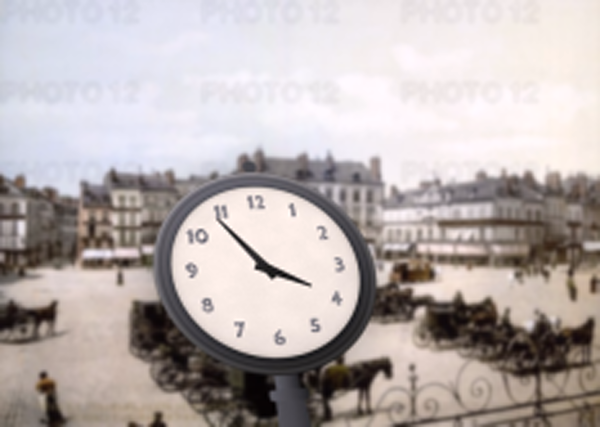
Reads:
h=3 m=54
